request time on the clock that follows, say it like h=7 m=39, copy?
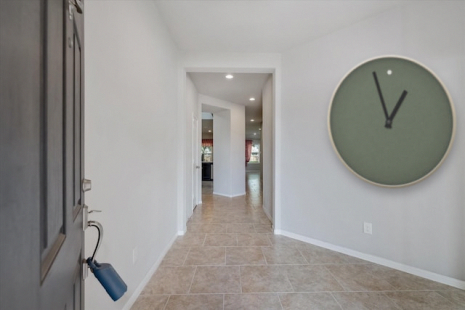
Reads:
h=12 m=57
